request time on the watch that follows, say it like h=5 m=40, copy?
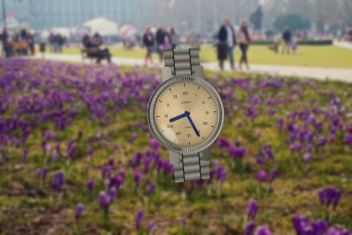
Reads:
h=8 m=26
